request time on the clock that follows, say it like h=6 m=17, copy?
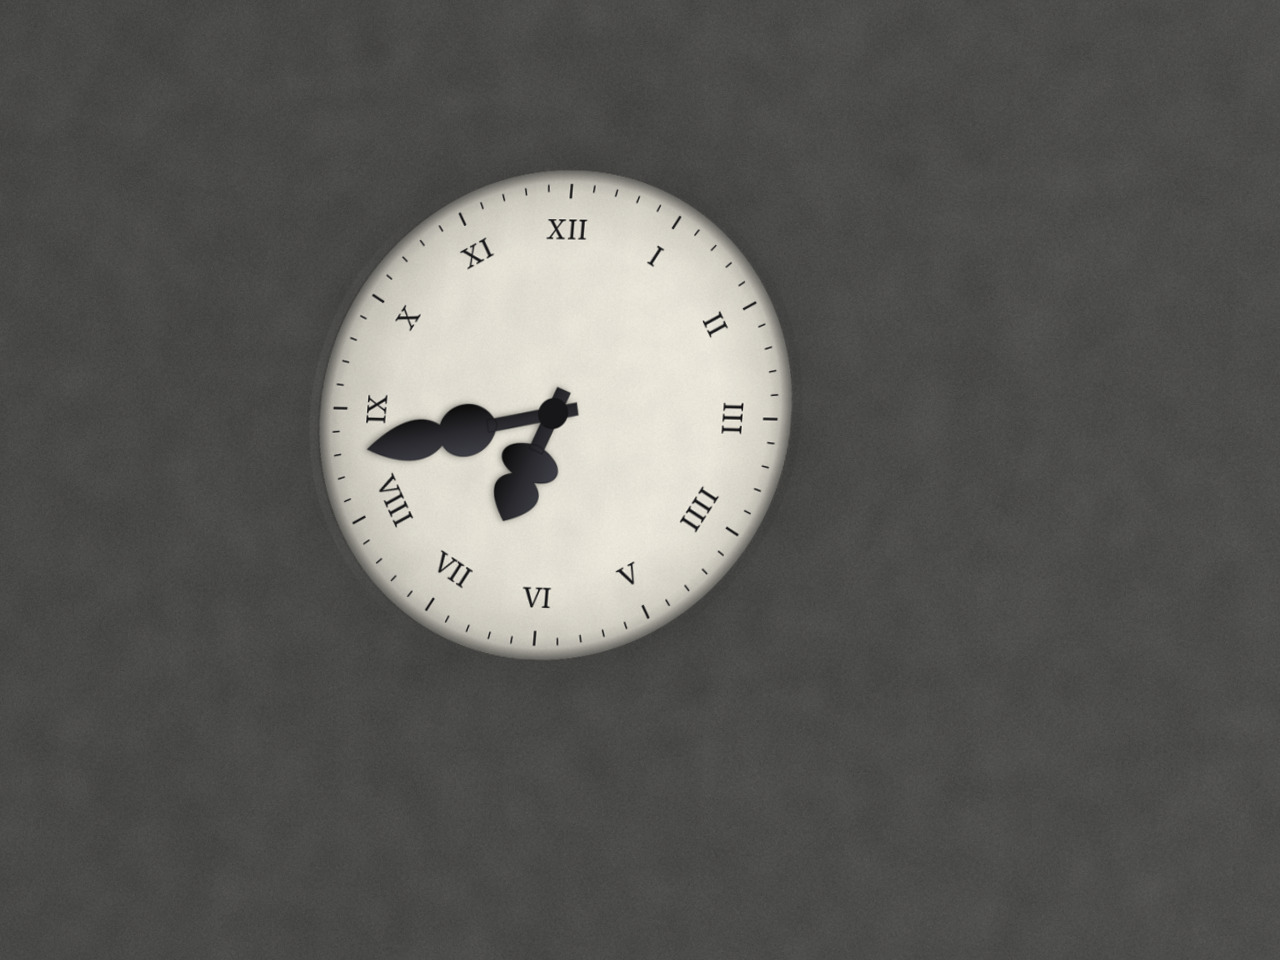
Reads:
h=6 m=43
